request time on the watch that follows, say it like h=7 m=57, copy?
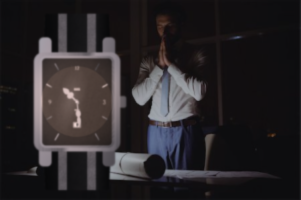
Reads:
h=10 m=29
